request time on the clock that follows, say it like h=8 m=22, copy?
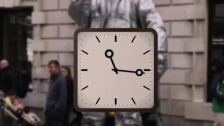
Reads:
h=11 m=16
